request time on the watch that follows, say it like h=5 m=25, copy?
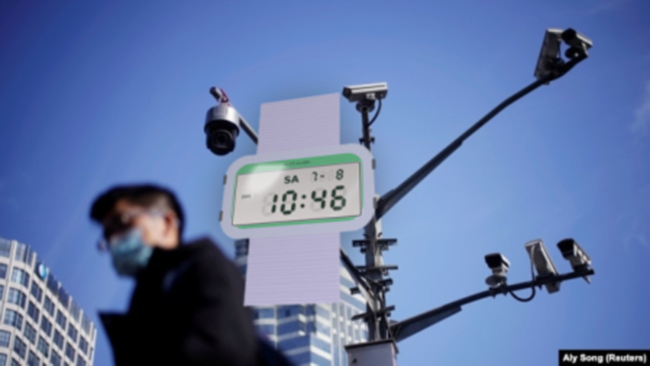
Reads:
h=10 m=46
